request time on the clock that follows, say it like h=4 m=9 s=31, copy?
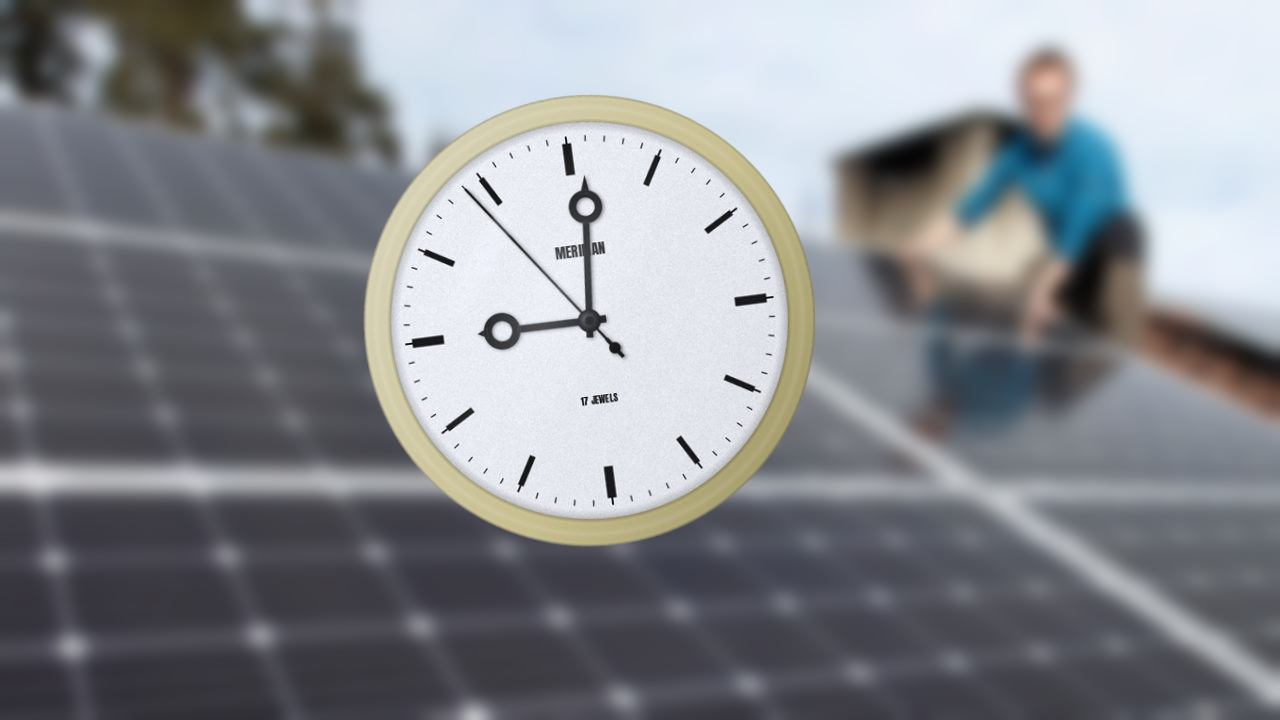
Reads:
h=9 m=0 s=54
